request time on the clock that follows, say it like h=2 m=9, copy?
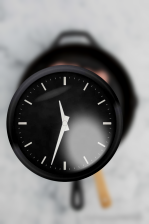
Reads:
h=11 m=33
